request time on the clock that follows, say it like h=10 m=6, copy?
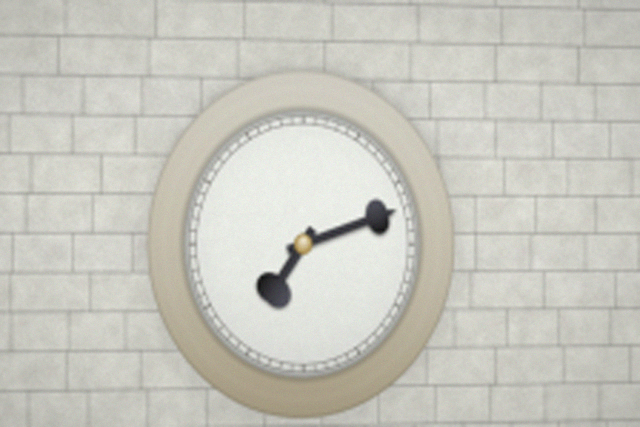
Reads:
h=7 m=12
